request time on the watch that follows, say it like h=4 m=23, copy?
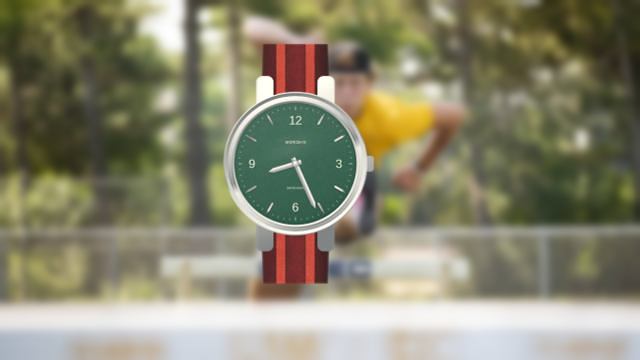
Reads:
h=8 m=26
